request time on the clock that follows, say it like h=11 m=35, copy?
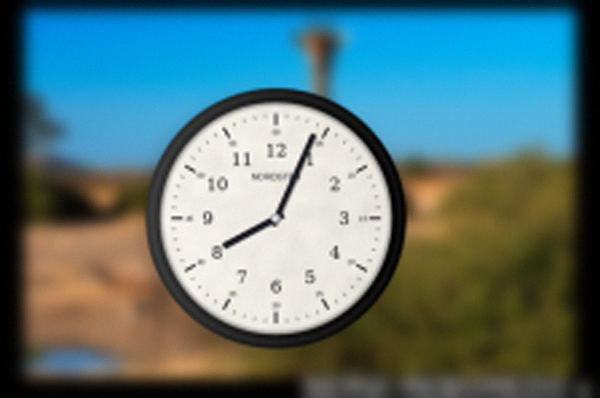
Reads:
h=8 m=4
